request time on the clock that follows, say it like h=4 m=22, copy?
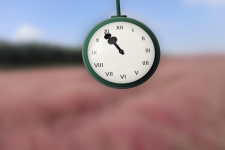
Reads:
h=10 m=54
